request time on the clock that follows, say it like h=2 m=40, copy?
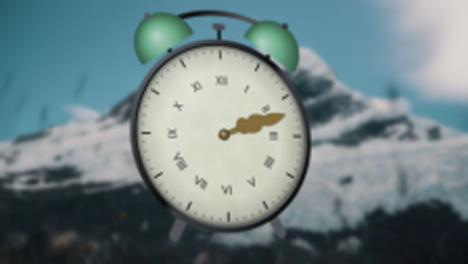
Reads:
h=2 m=12
